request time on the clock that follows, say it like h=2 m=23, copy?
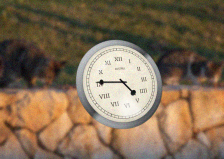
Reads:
h=4 m=46
